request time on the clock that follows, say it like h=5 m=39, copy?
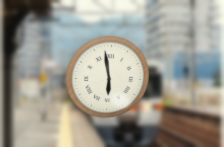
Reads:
h=5 m=58
